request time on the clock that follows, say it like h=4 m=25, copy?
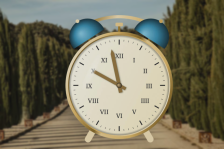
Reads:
h=9 m=58
